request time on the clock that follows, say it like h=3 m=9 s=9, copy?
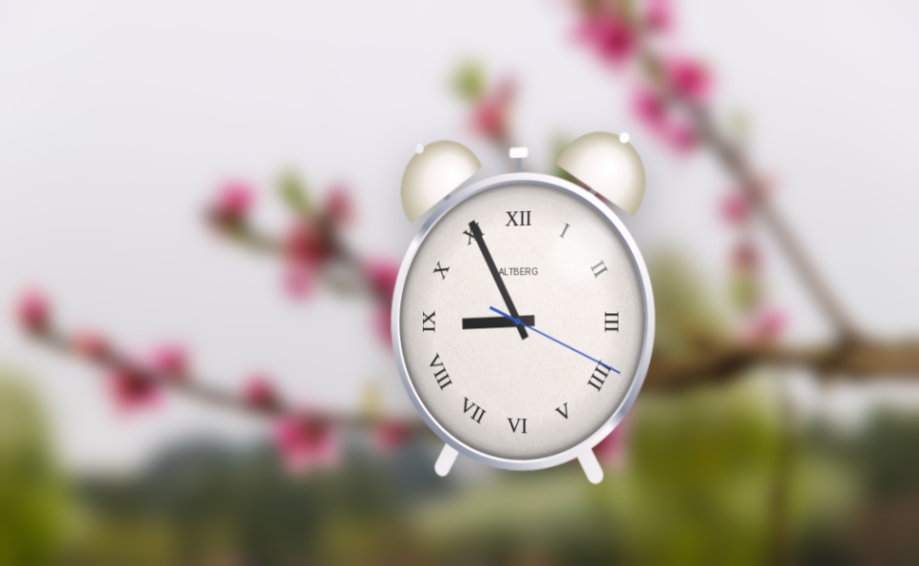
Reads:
h=8 m=55 s=19
